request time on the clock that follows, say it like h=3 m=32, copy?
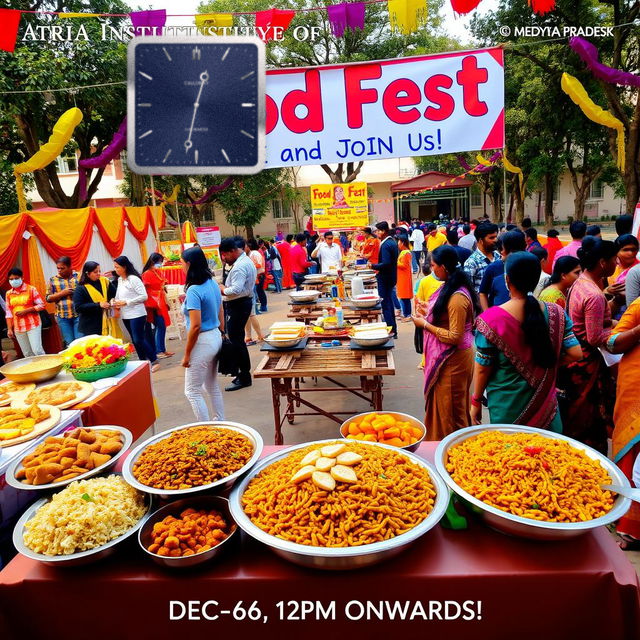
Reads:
h=12 m=32
